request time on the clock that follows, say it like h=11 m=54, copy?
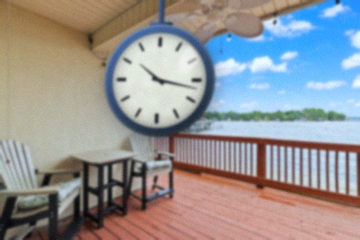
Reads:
h=10 m=17
